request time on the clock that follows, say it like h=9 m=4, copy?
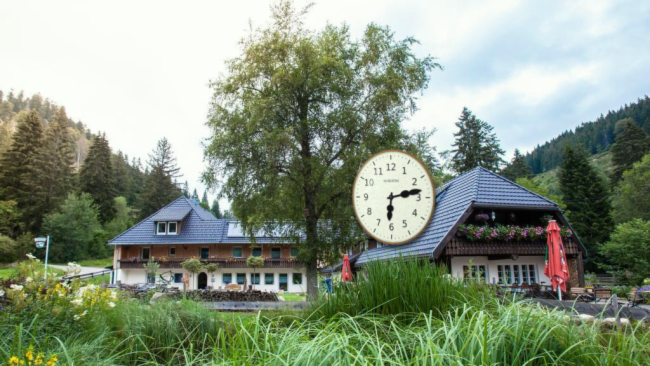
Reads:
h=6 m=13
